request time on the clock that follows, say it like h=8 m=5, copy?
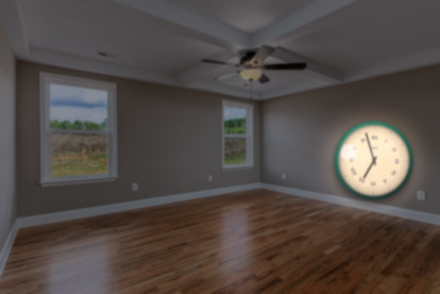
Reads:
h=6 m=57
